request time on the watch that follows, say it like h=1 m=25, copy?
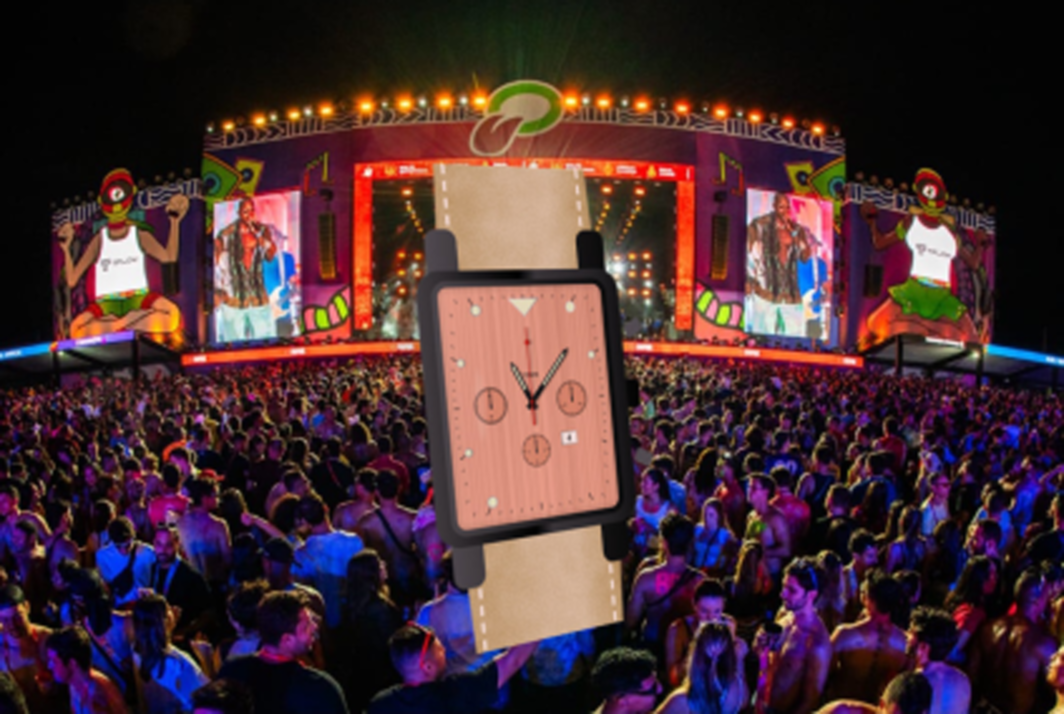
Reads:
h=11 m=7
